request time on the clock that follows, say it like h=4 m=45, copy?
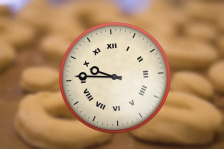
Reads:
h=9 m=46
